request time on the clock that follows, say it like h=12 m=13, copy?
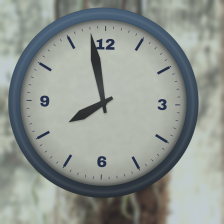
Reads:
h=7 m=58
